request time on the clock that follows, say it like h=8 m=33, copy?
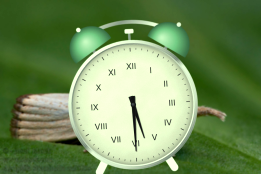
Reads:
h=5 m=30
